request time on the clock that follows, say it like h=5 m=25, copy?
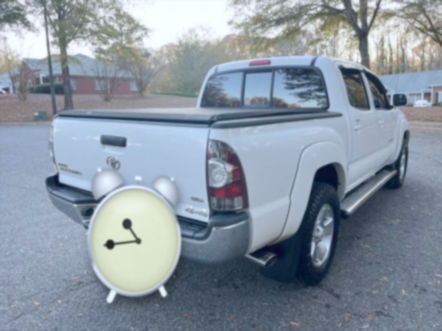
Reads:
h=10 m=44
